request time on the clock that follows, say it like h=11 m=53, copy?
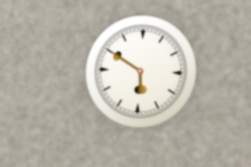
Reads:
h=5 m=50
